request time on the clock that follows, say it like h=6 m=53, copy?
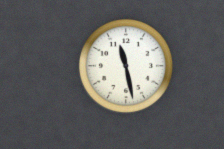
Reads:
h=11 m=28
